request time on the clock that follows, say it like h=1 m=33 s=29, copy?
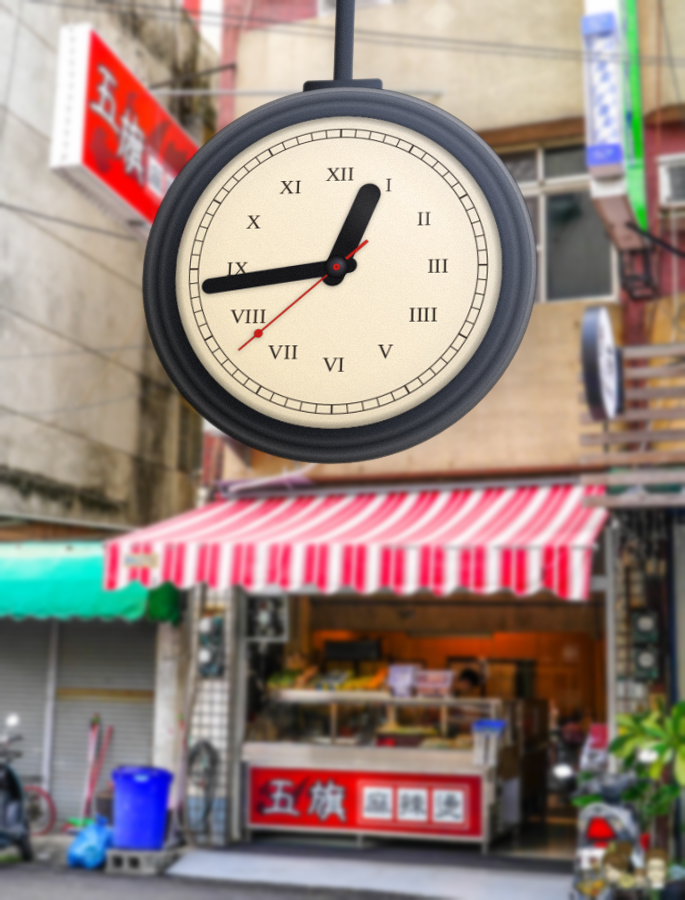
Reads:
h=12 m=43 s=38
